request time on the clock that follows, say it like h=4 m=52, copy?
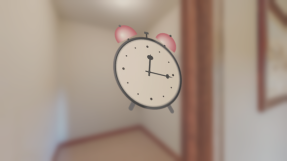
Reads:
h=12 m=16
